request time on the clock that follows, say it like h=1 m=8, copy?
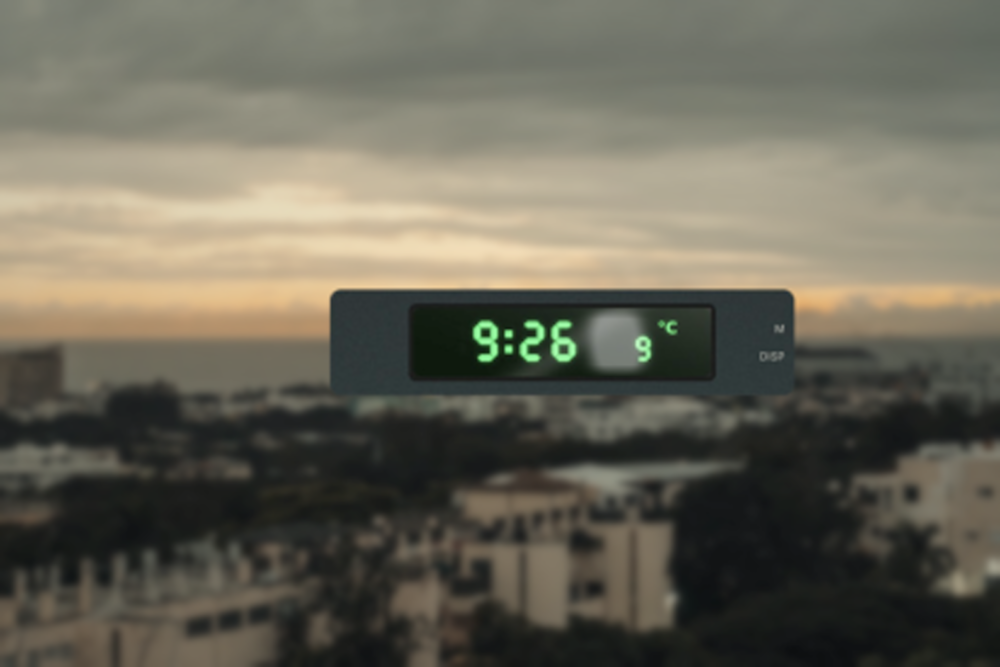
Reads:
h=9 m=26
